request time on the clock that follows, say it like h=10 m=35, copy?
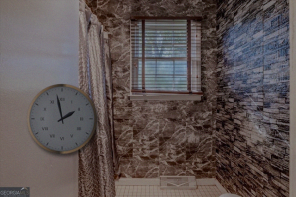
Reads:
h=1 m=58
